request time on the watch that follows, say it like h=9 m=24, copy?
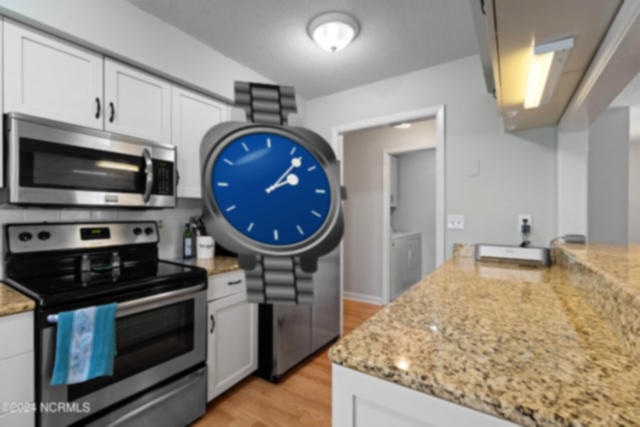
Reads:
h=2 m=7
